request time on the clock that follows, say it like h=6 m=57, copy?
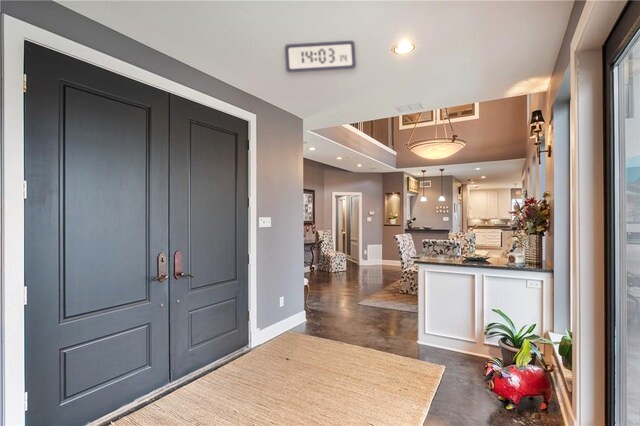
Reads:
h=14 m=3
